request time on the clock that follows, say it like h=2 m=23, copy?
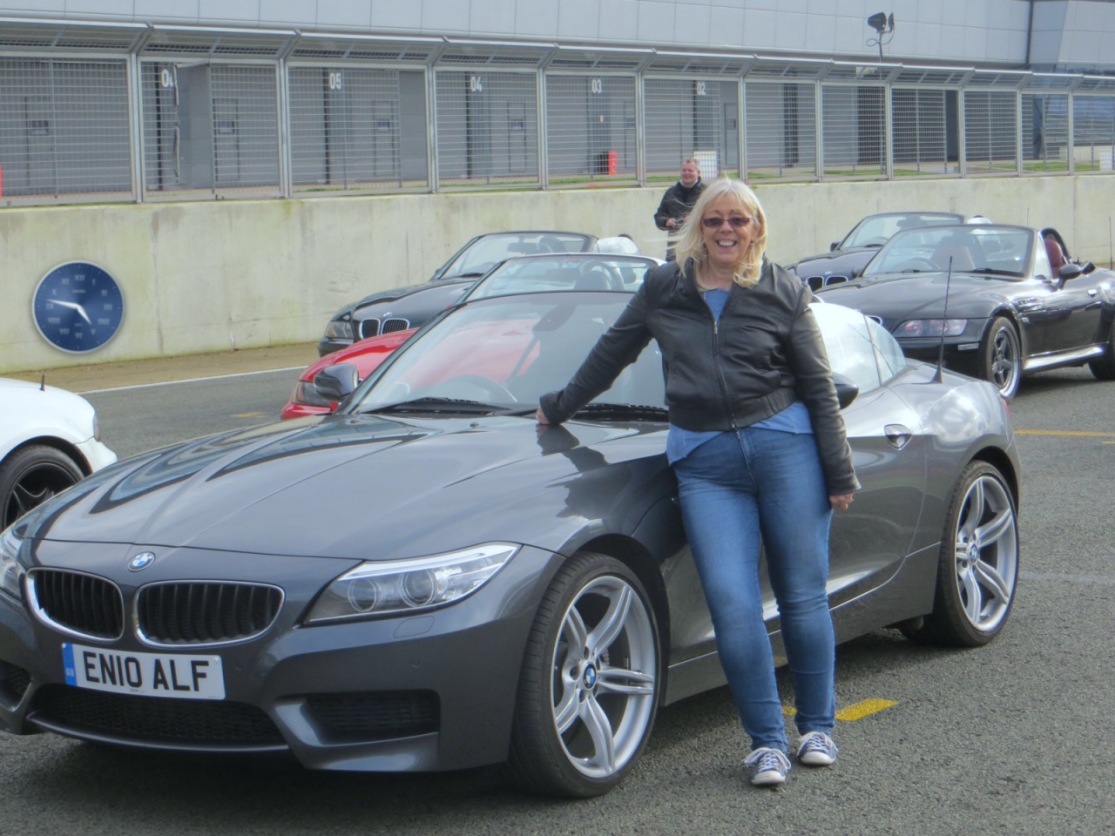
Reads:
h=4 m=47
